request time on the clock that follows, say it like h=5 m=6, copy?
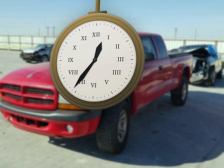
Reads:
h=12 m=36
